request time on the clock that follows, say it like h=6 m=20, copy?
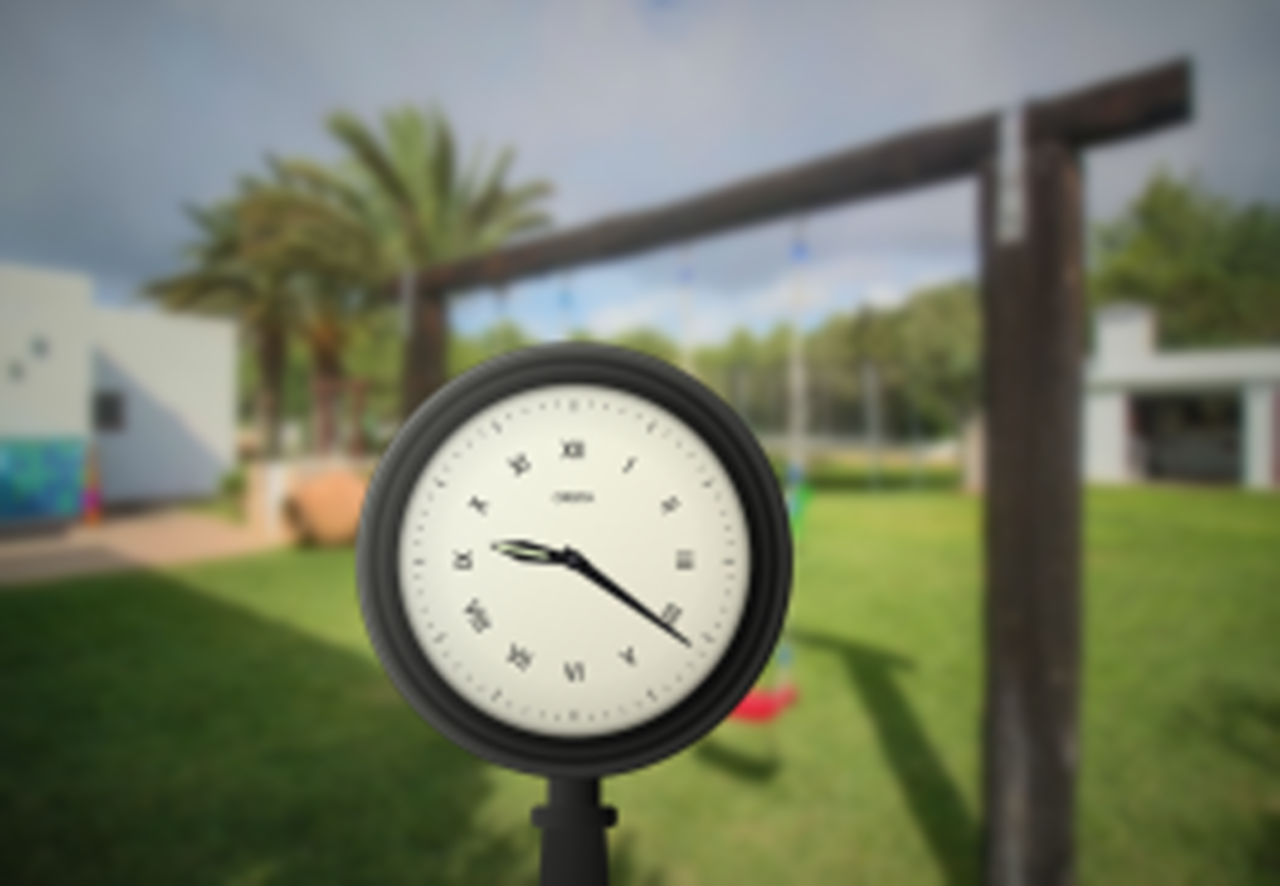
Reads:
h=9 m=21
